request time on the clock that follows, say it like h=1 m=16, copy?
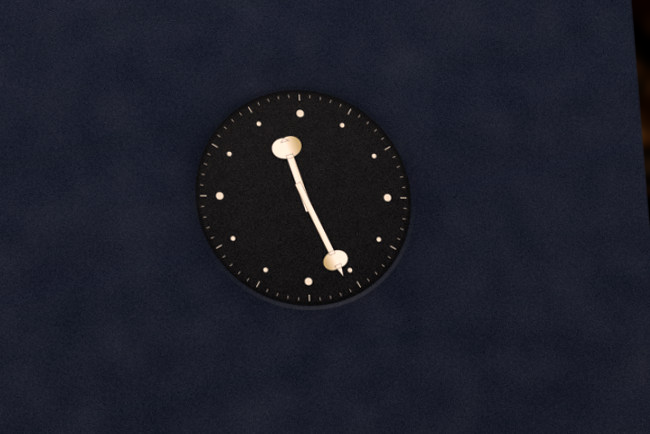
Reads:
h=11 m=26
